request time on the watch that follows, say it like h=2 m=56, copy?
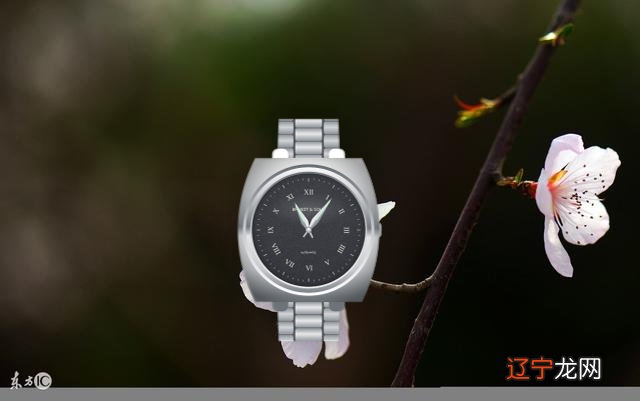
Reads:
h=11 m=6
